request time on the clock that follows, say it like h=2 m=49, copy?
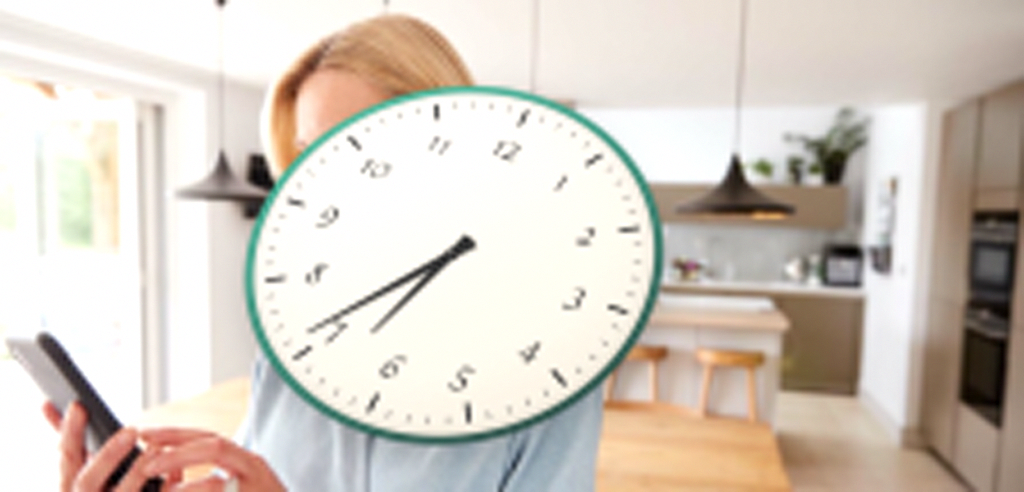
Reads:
h=6 m=36
